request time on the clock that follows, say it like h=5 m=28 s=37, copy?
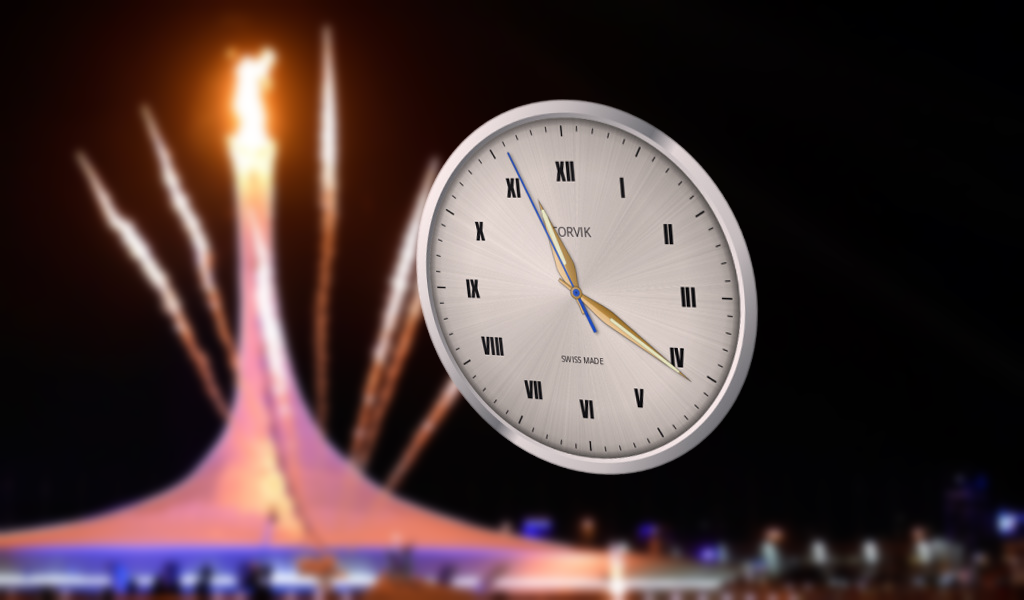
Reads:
h=11 m=20 s=56
